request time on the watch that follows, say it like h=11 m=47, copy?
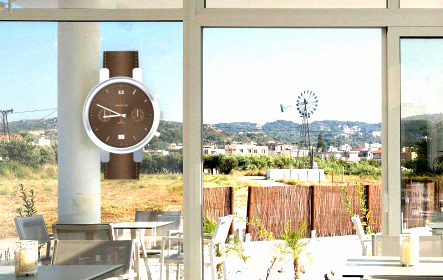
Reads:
h=8 m=49
